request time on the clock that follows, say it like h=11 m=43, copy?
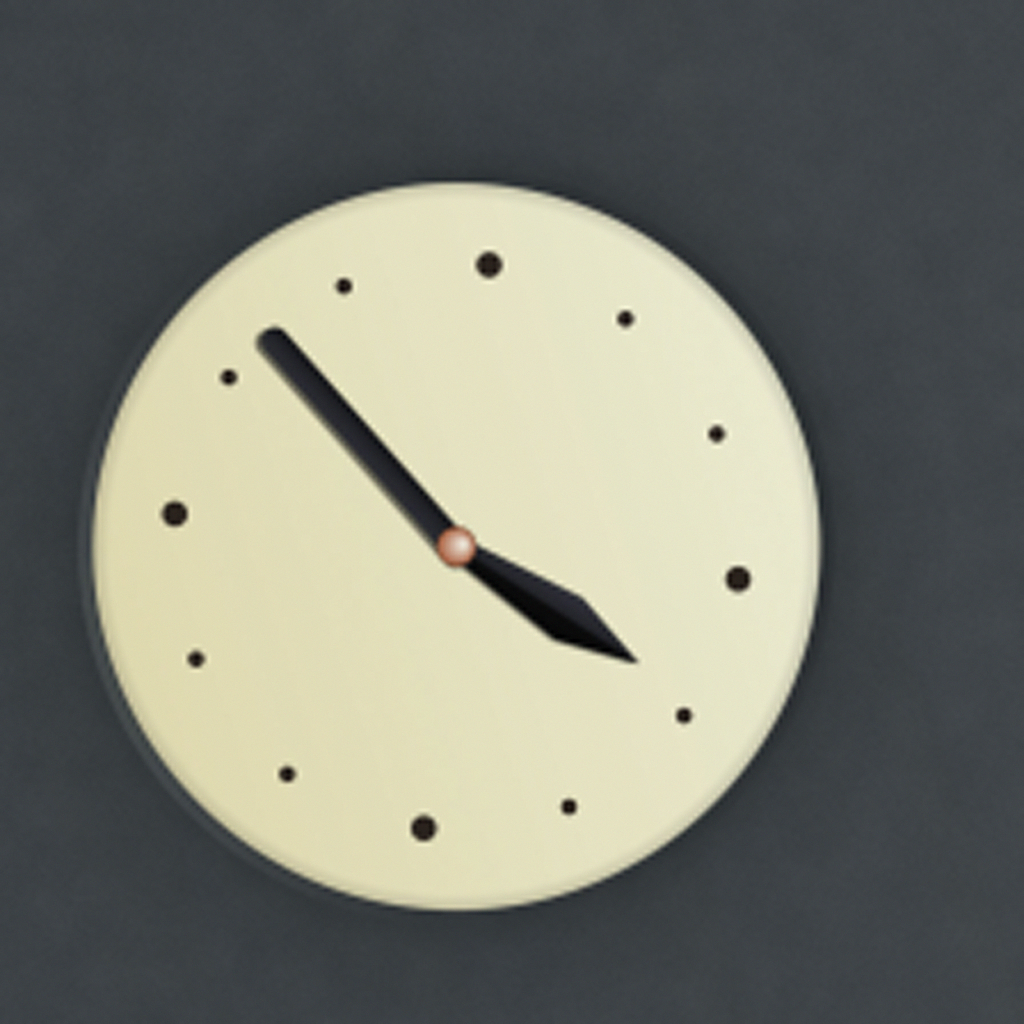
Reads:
h=3 m=52
